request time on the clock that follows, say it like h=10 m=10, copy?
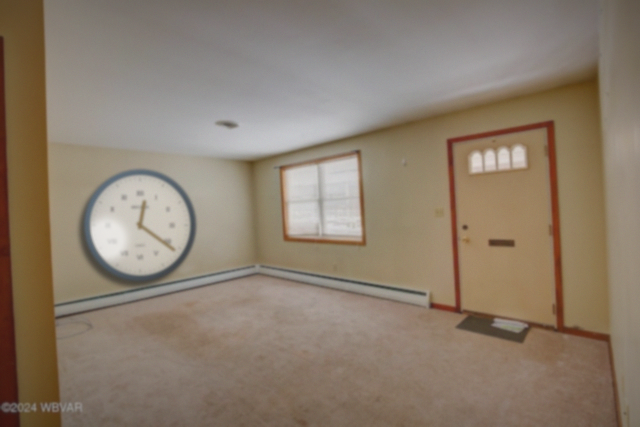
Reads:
h=12 m=21
